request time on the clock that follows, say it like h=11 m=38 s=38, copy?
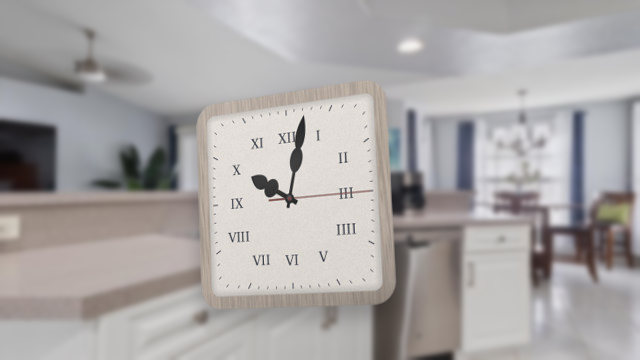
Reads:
h=10 m=2 s=15
